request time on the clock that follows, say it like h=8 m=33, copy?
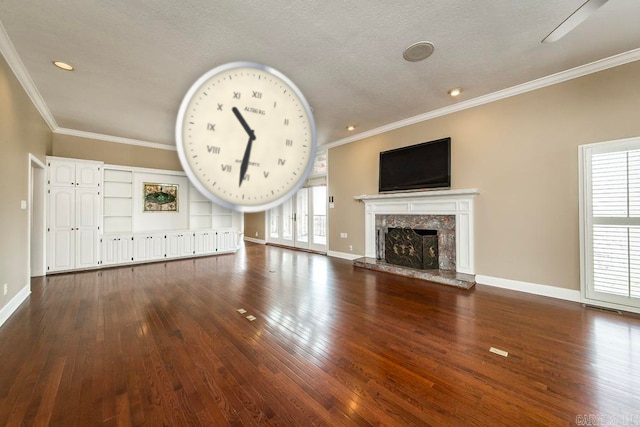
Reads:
h=10 m=31
